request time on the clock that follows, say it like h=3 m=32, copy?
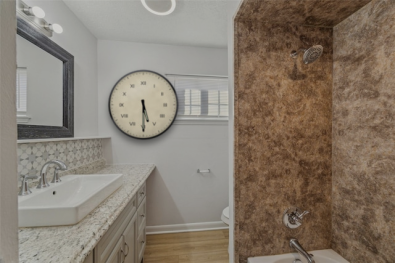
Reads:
h=5 m=30
